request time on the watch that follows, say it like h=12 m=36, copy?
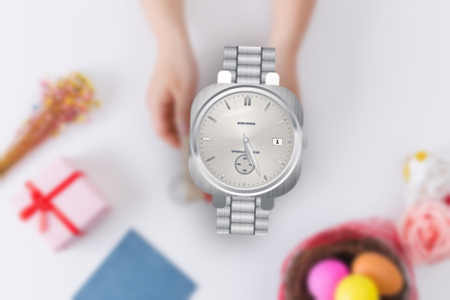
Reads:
h=5 m=26
